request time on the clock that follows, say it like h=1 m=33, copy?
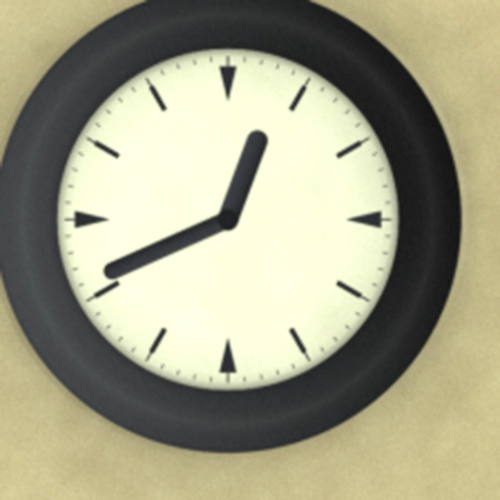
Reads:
h=12 m=41
